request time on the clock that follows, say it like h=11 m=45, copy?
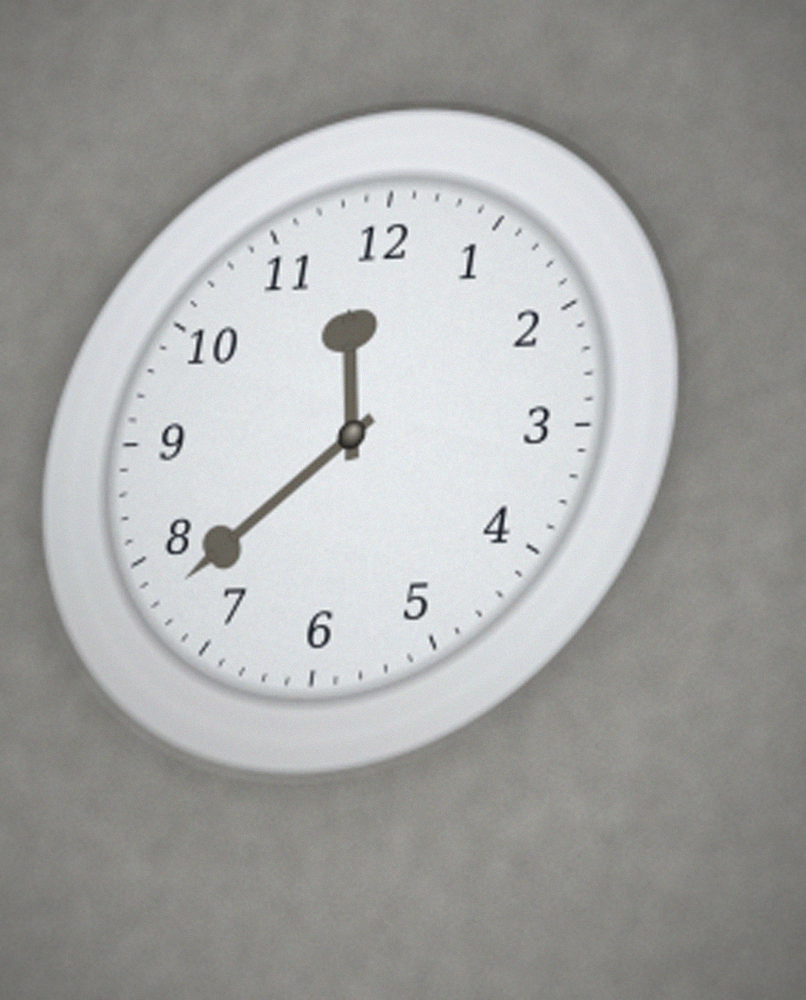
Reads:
h=11 m=38
